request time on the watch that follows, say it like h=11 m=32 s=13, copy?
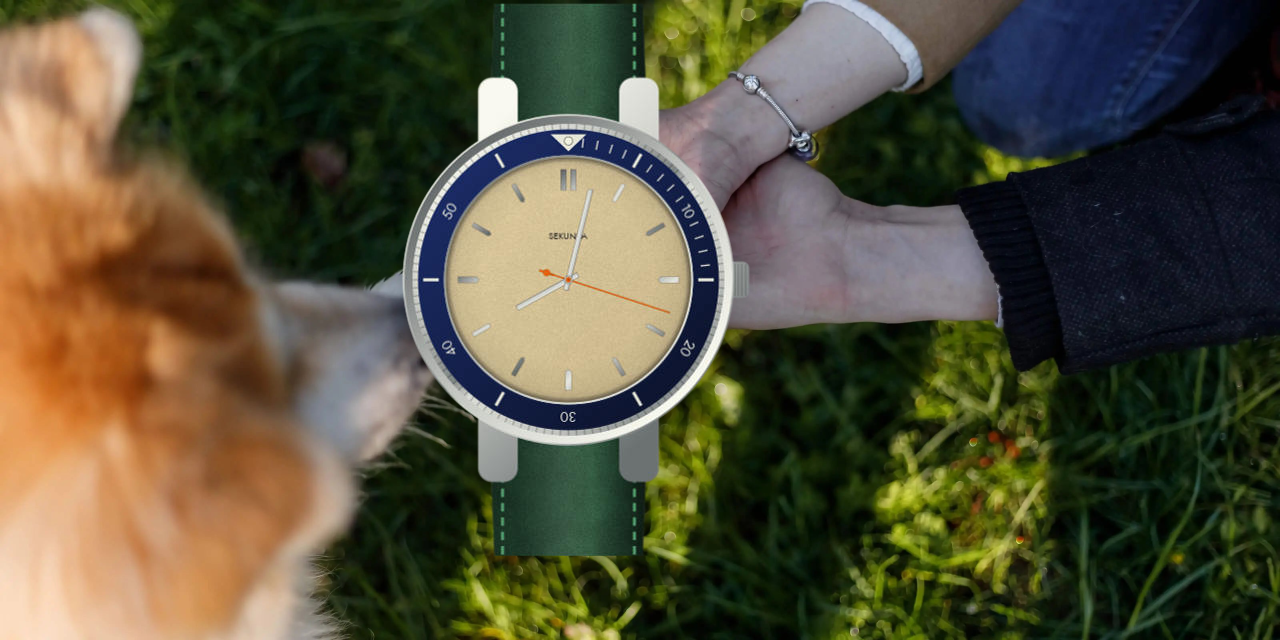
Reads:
h=8 m=2 s=18
